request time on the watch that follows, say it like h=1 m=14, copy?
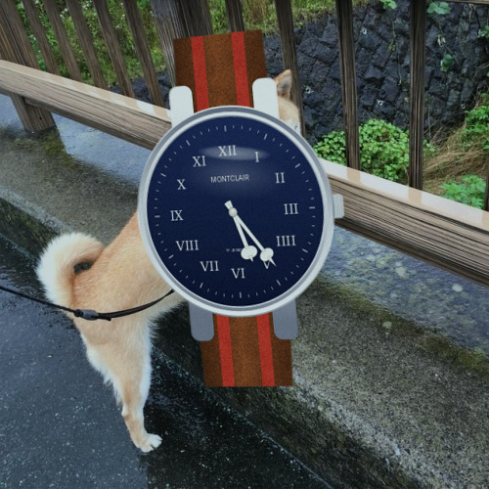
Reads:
h=5 m=24
